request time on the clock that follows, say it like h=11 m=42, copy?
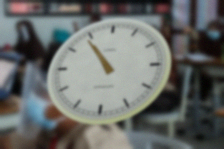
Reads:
h=10 m=54
